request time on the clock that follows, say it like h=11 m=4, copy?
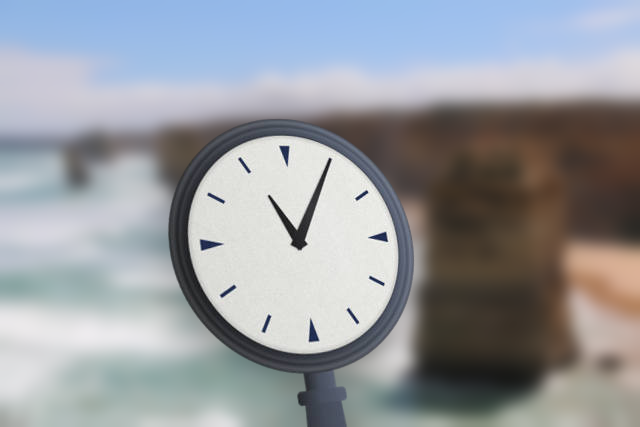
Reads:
h=11 m=5
